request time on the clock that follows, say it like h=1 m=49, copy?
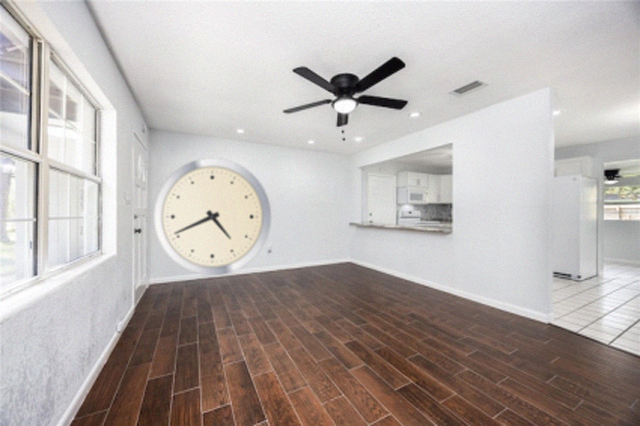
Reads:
h=4 m=41
